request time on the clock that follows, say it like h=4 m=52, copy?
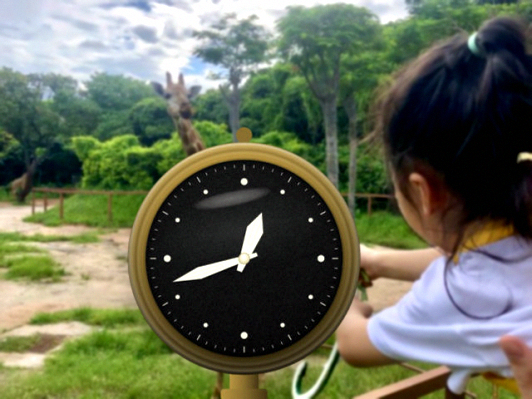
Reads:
h=12 m=42
